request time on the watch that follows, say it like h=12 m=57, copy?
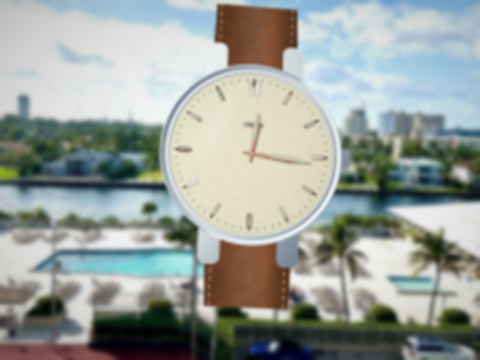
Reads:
h=12 m=16
